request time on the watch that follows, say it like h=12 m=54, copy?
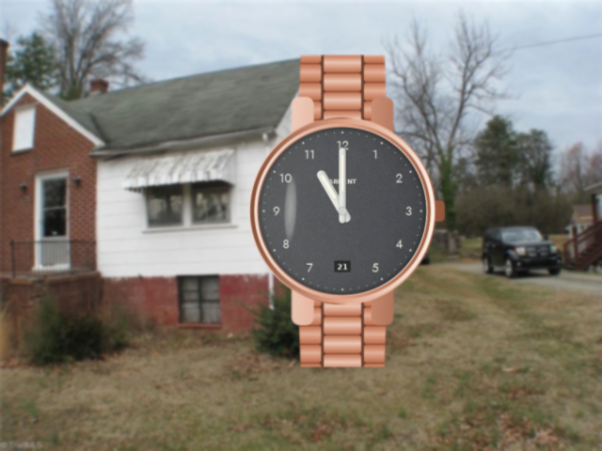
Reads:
h=11 m=0
